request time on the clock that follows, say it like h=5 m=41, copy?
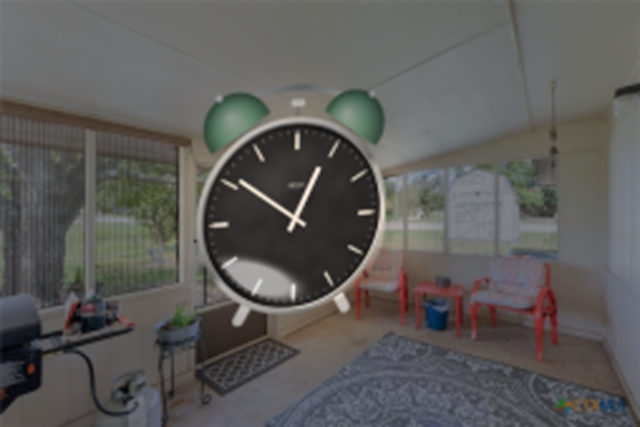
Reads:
h=12 m=51
